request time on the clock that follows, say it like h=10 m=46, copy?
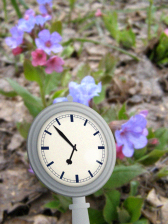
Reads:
h=6 m=53
